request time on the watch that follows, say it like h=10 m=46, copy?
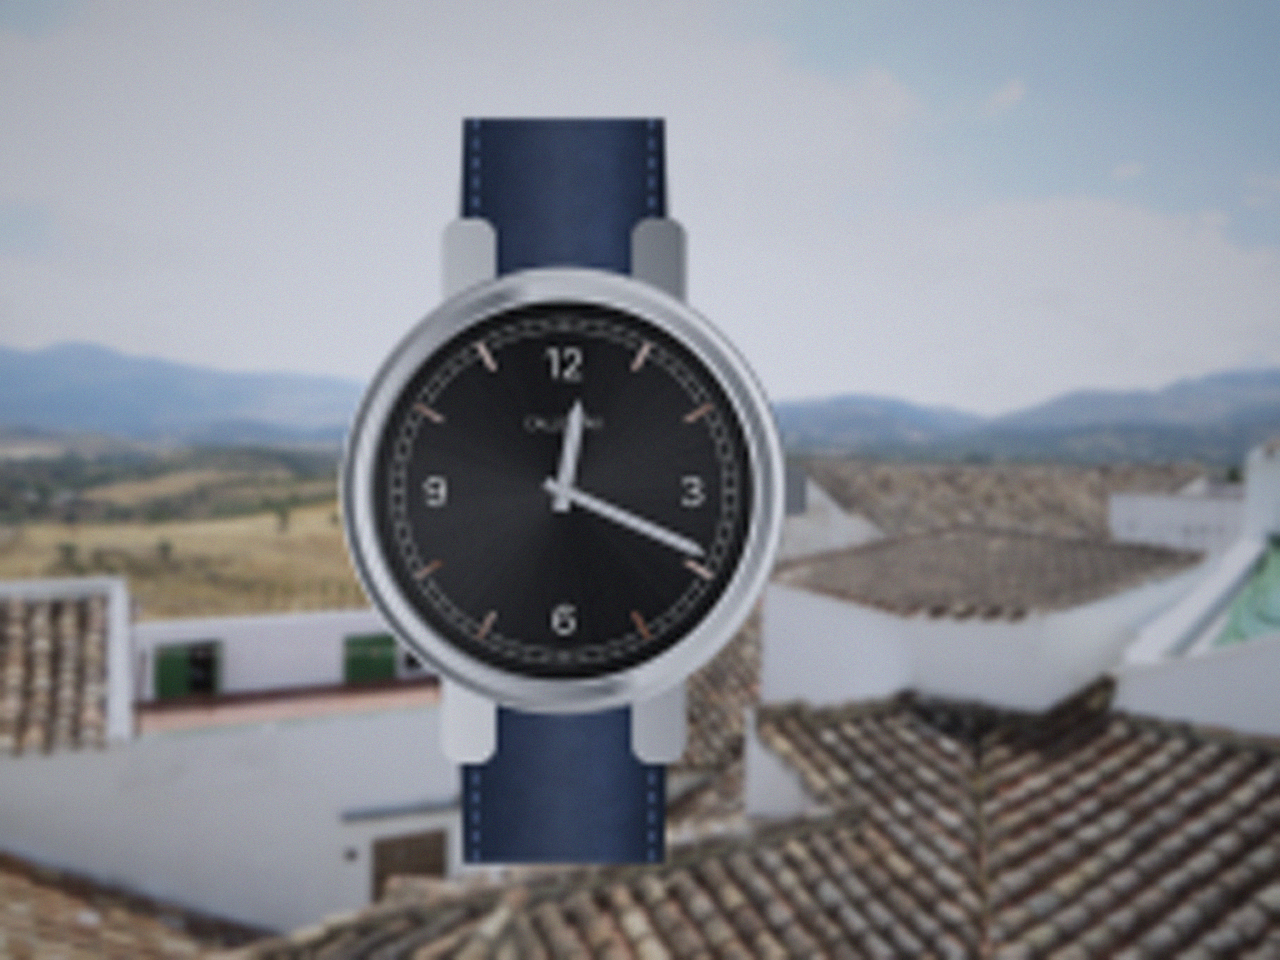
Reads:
h=12 m=19
